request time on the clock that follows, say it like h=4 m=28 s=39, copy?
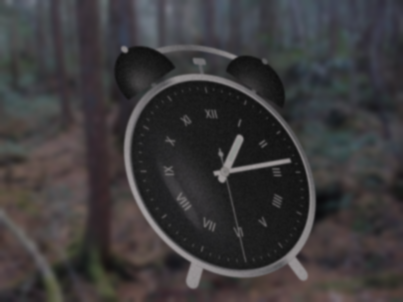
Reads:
h=1 m=13 s=30
